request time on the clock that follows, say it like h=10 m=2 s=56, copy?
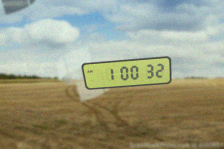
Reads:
h=1 m=0 s=32
